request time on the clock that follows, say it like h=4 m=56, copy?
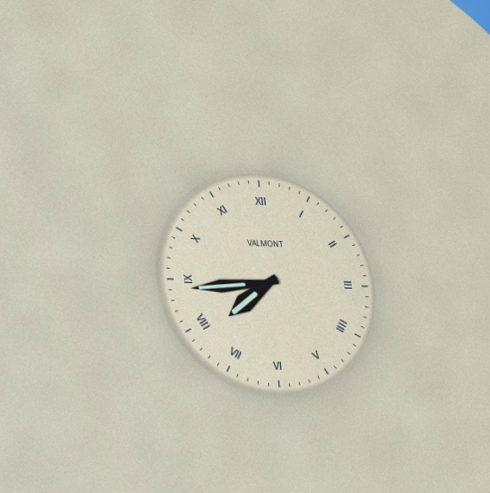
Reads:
h=7 m=44
